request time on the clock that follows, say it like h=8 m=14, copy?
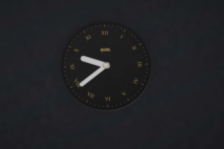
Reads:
h=9 m=39
